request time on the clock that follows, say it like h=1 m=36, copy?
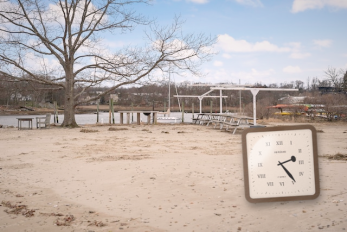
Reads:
h=2 m=24
